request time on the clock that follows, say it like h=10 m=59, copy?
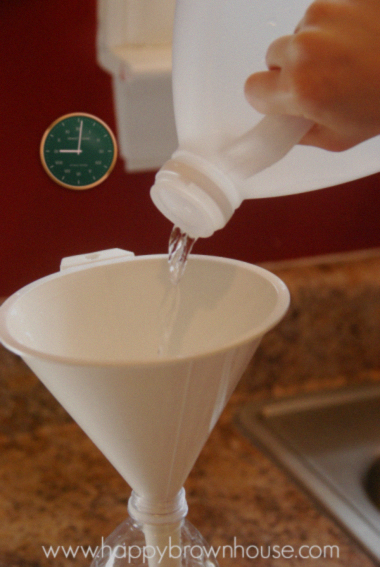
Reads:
h=9 m=1
